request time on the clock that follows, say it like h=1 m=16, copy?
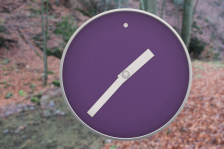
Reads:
h=1 m=37
